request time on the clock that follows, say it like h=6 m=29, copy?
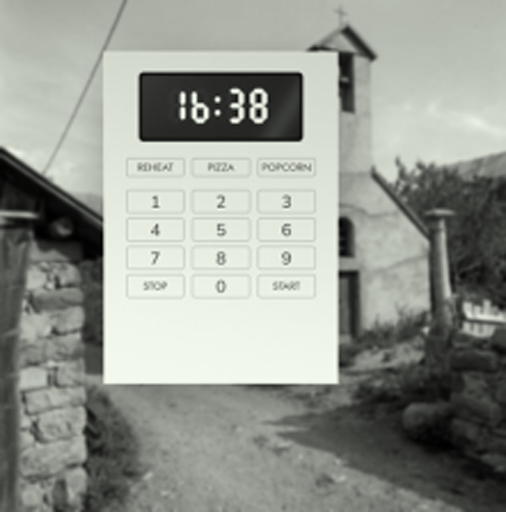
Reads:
h=16 m=38
